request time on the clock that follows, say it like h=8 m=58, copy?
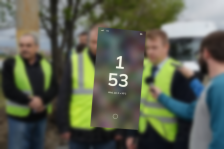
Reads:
h=1 m=53
